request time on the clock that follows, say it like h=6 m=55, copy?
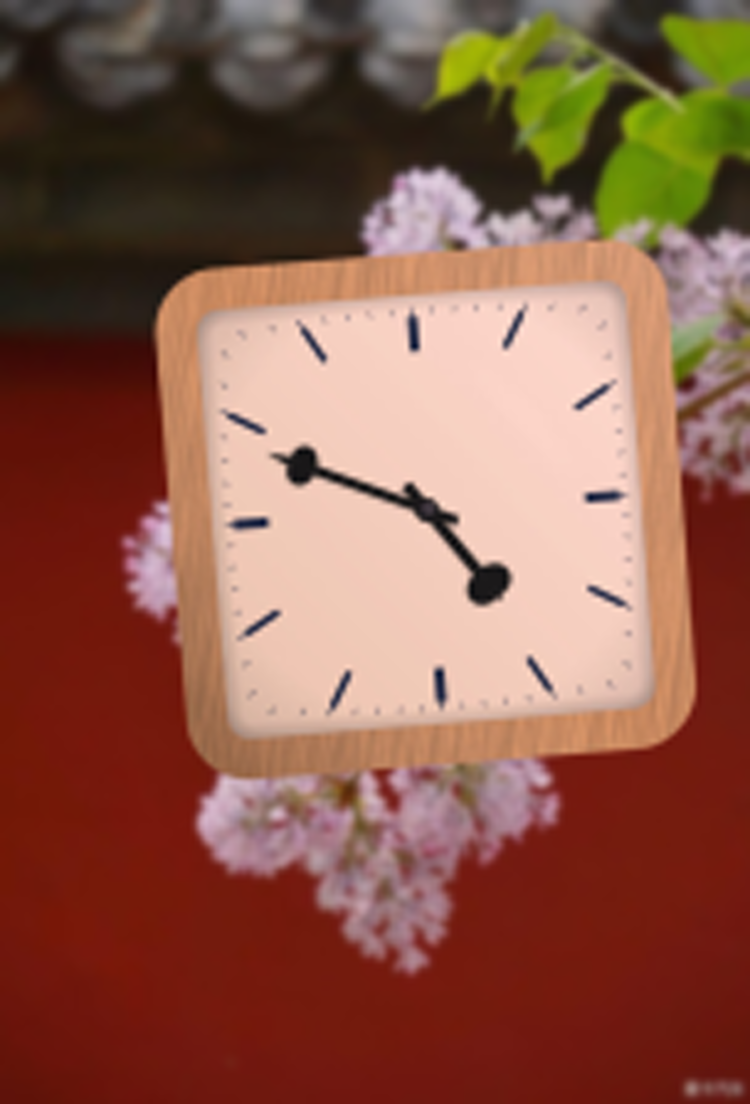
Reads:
h=4 m=49
